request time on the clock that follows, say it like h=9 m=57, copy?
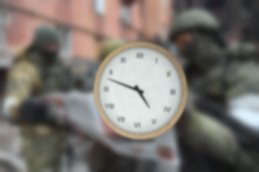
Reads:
h=4 m=48
